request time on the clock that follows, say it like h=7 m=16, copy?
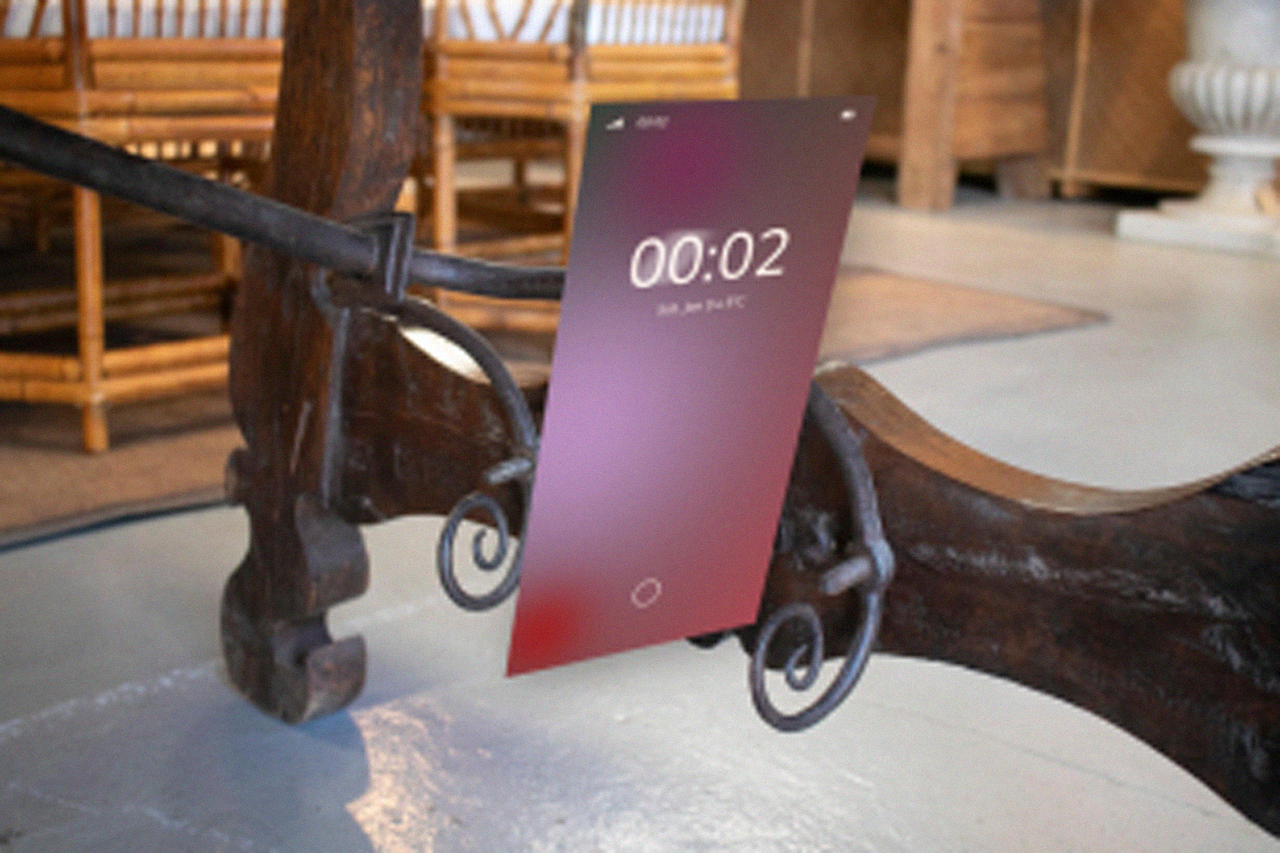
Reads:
h=0 m=2
